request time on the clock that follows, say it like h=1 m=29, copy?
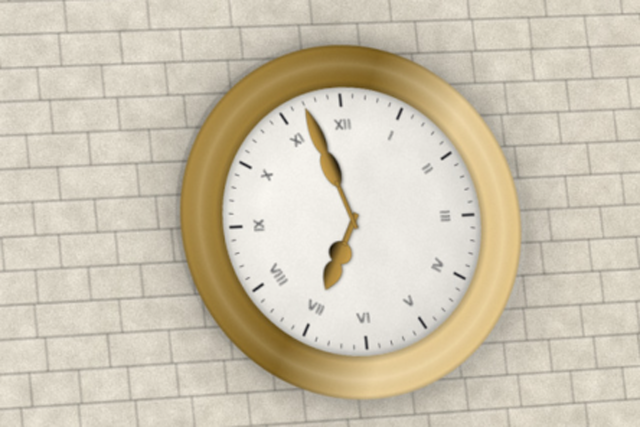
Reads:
h=6 m=57
